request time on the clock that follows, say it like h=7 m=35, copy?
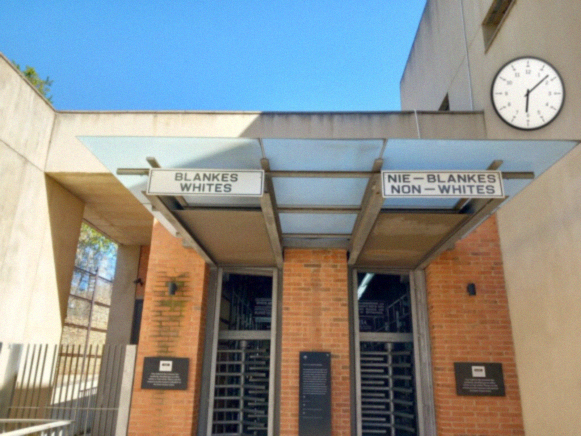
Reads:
h=6 m=8
